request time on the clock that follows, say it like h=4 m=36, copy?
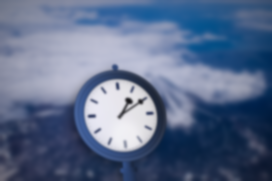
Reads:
h=1 m=10
